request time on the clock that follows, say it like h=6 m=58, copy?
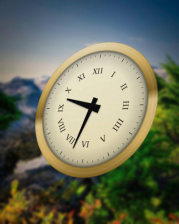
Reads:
h=9 m=33
